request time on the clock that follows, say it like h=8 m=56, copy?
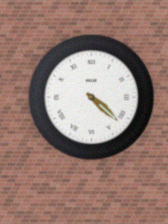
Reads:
h=4 m=22
